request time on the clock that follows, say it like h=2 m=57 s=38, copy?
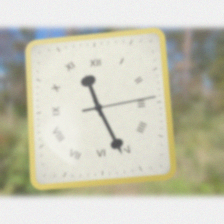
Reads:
h=11 m=26 s=14
